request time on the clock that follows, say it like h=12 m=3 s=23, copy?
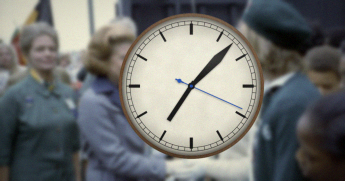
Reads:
h=7 m=7 s=19
